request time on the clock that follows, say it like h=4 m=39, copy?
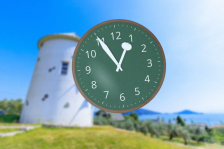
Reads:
h=12 m=55
